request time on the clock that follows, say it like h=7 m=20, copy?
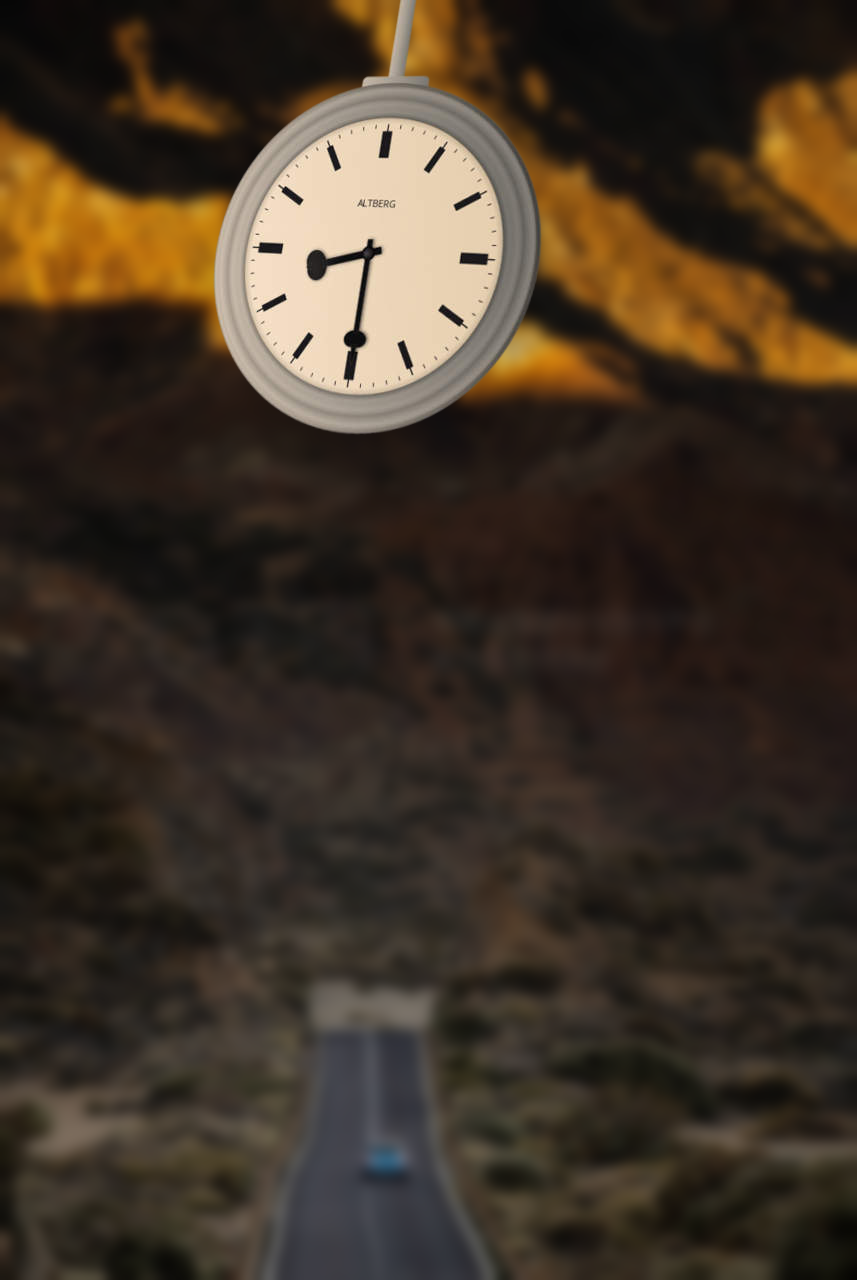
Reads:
h=8 m=30
